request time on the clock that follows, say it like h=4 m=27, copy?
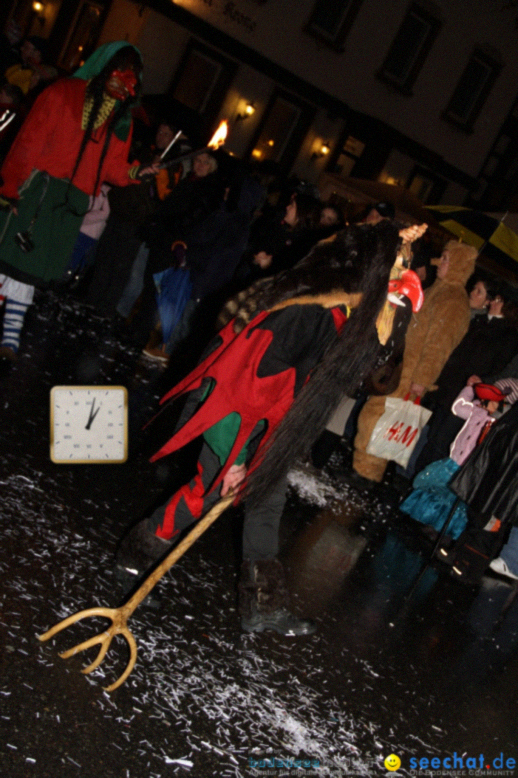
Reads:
h=1 m=2
